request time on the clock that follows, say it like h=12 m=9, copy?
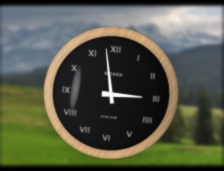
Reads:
h=2 m=58
